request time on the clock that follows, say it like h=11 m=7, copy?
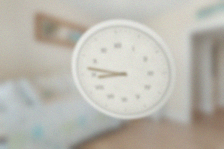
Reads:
h=8 m=47
